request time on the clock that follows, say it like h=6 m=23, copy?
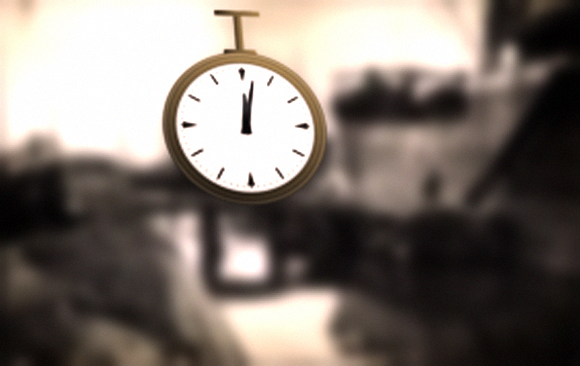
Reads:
h=12 m=2
